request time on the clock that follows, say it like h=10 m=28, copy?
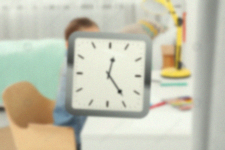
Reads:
h=12 m=24
